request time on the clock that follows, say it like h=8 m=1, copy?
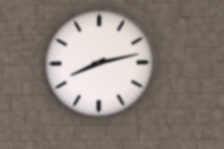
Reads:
h=8 m=13
